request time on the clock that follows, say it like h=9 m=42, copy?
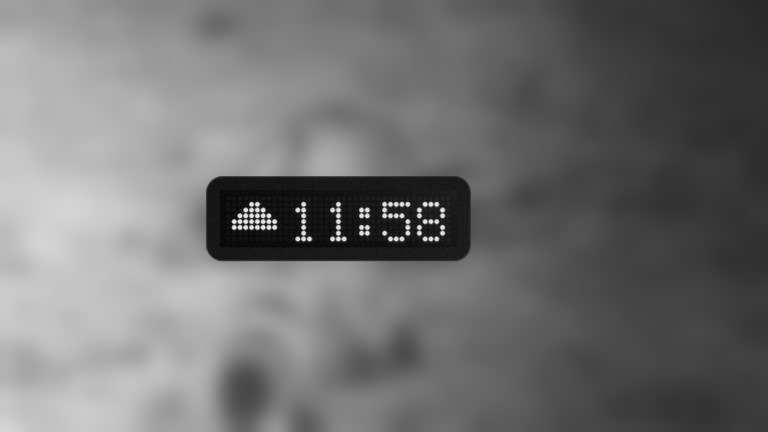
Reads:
h=11 m=58
